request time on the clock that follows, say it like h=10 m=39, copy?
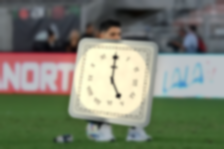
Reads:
h=5 m=0
